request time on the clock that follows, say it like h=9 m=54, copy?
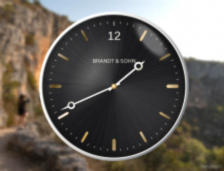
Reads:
h=1 m=41
